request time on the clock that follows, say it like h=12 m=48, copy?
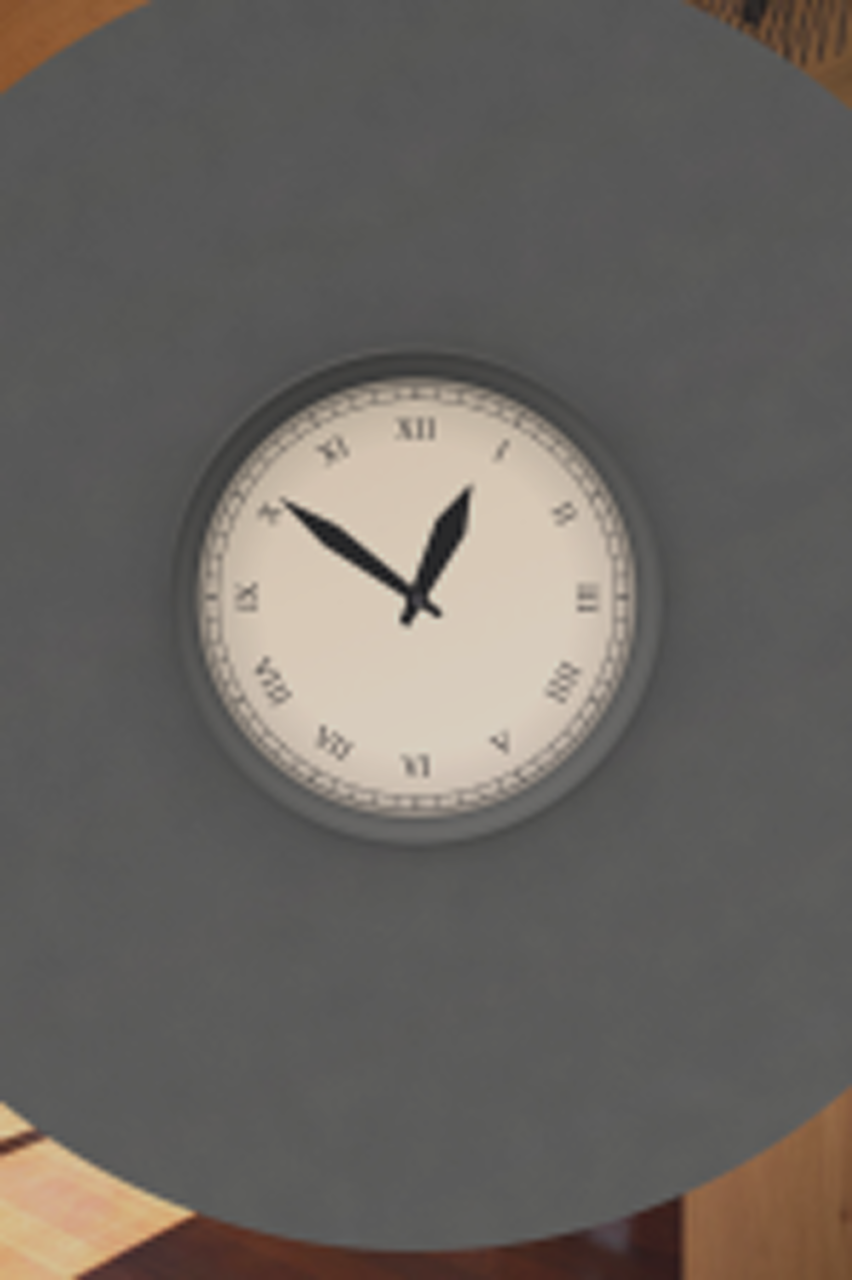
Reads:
h=12 m=51
